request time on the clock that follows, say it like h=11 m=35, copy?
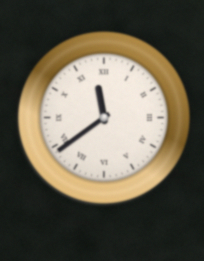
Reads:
h=11 m=39
